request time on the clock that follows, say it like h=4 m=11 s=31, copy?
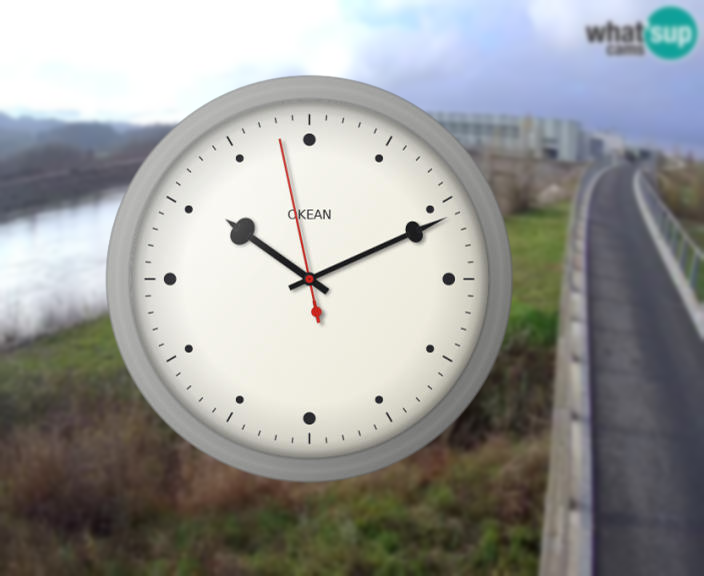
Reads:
h=10 m=10 s=58
